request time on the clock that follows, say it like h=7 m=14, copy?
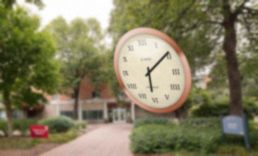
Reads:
h=6 m=9
